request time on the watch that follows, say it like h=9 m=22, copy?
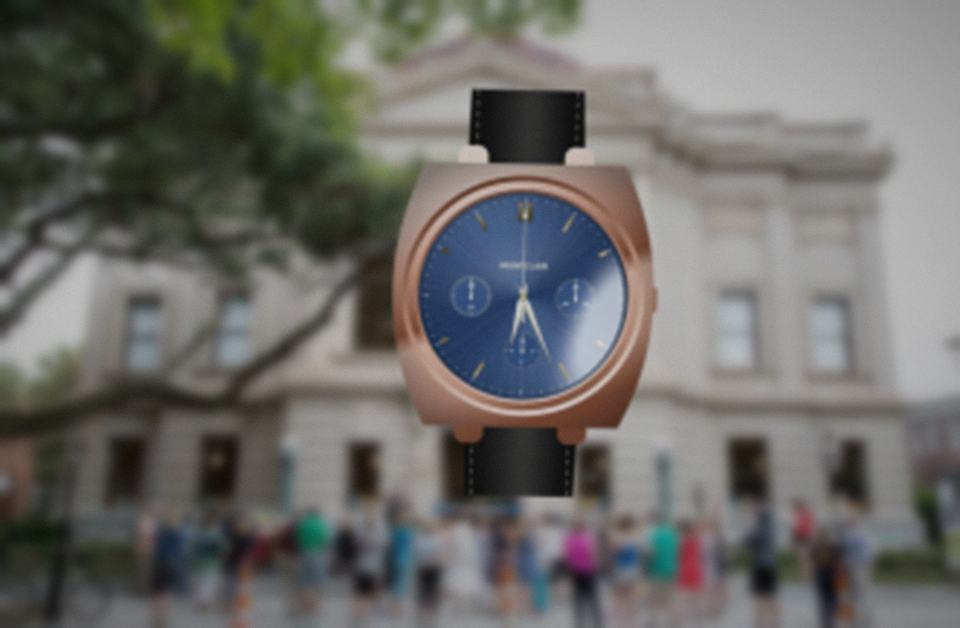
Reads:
h=6 m=26
